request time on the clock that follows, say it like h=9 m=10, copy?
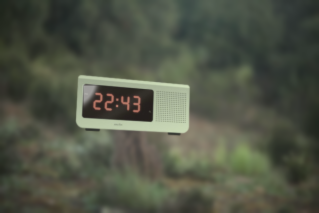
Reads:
h=22 m=43
